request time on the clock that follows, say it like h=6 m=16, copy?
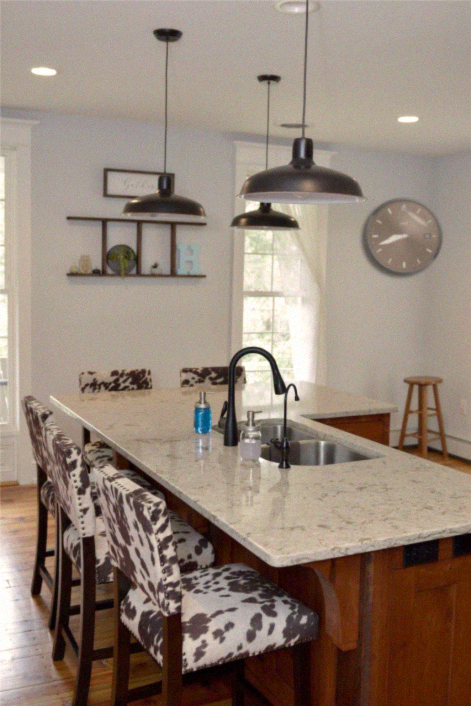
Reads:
h=8 m=42
